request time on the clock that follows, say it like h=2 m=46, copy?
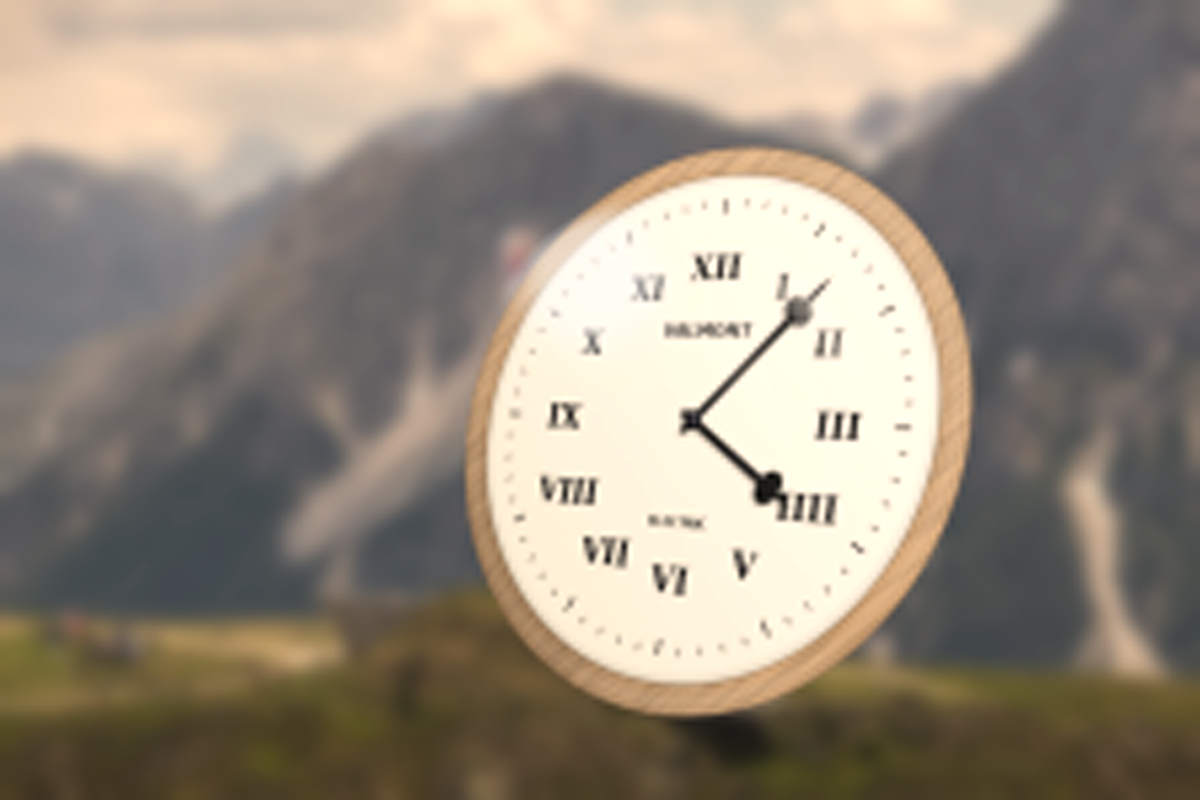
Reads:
h=4 m=7
